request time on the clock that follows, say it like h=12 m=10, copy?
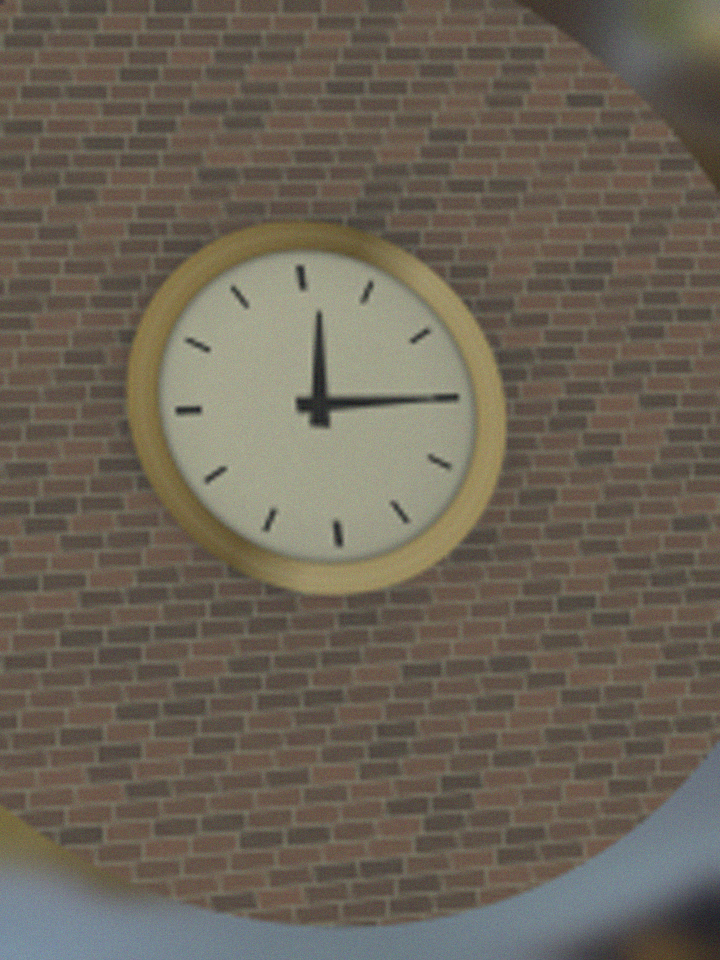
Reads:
h=12 m=15
